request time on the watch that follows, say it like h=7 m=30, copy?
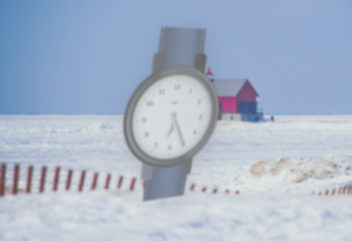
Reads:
h=6 m=26
